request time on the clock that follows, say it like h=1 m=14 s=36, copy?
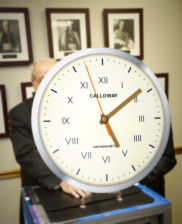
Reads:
h=5 m=8 s=57
